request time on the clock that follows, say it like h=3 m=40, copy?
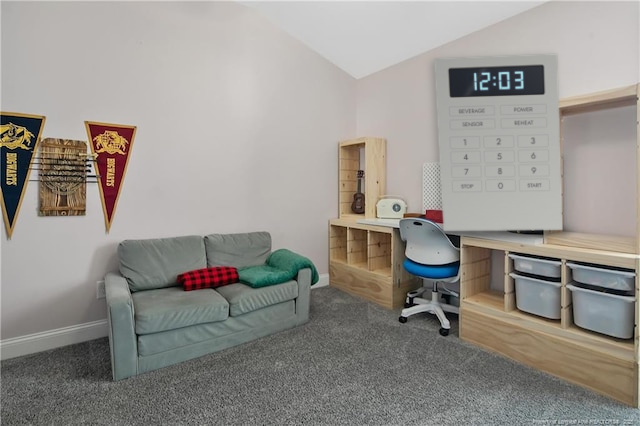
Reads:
h=12 m=3
